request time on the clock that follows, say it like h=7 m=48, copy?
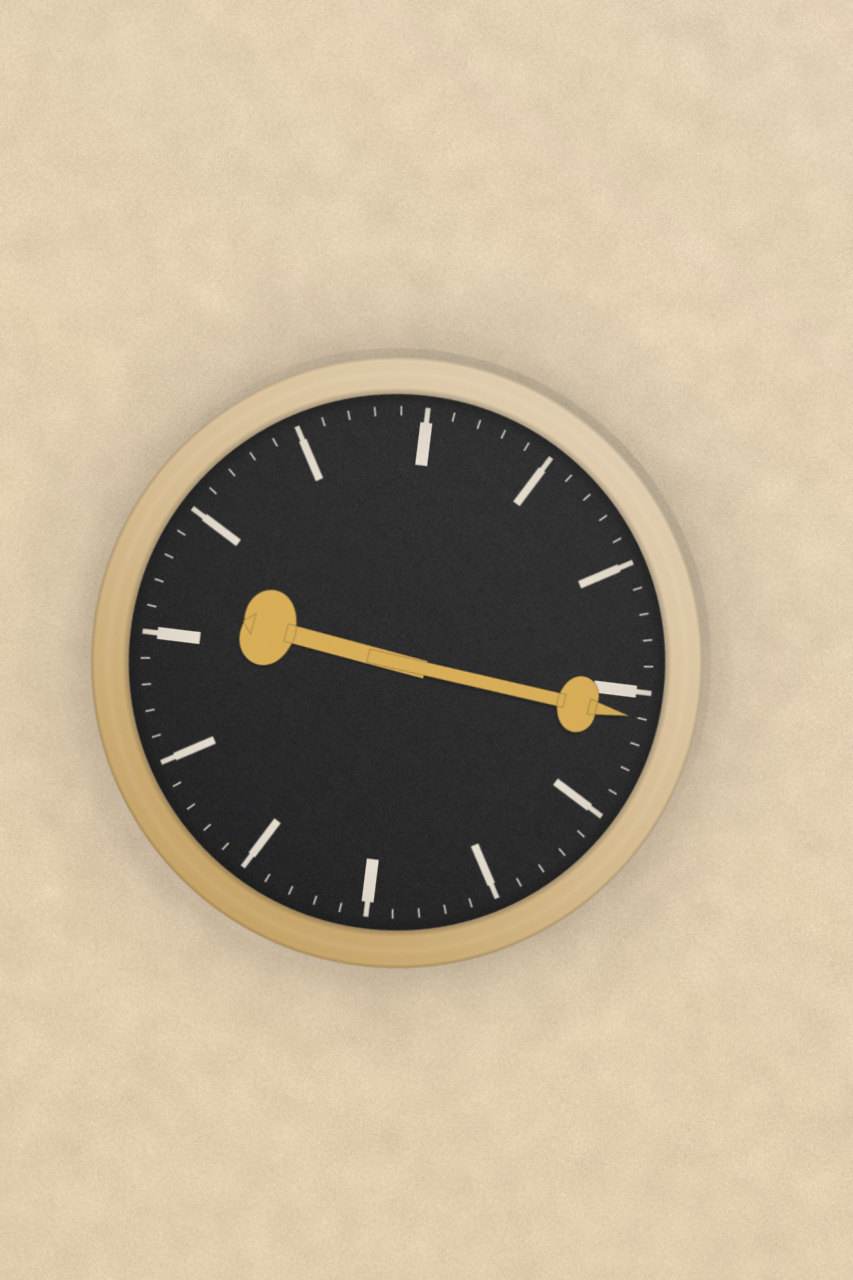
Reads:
h=9 m=16
